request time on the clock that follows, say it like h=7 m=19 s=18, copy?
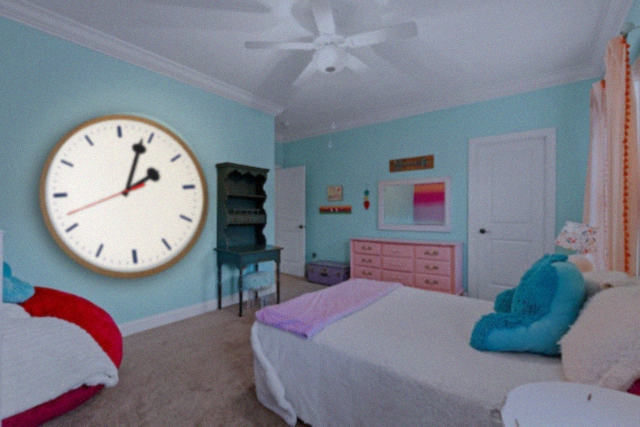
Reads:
h=2 m=3 s=42
